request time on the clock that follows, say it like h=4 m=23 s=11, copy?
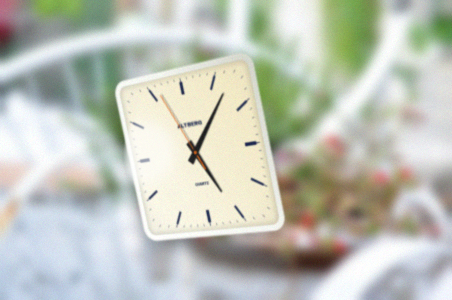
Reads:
h=5 m=6 s=56
